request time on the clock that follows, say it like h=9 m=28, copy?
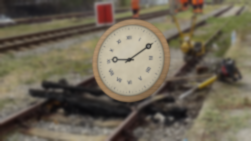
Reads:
h=9 m=10
